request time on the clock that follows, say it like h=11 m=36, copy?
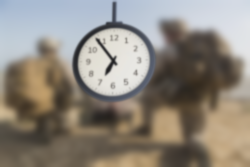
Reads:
h=6 m=54
